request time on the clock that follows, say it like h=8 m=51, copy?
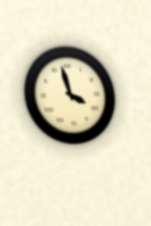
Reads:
h=3 m=58
